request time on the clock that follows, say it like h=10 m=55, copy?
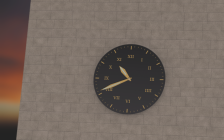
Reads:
h=10 m=41
